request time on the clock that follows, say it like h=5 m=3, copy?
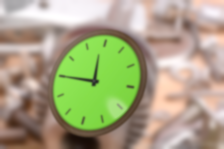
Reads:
h=11 m=45
